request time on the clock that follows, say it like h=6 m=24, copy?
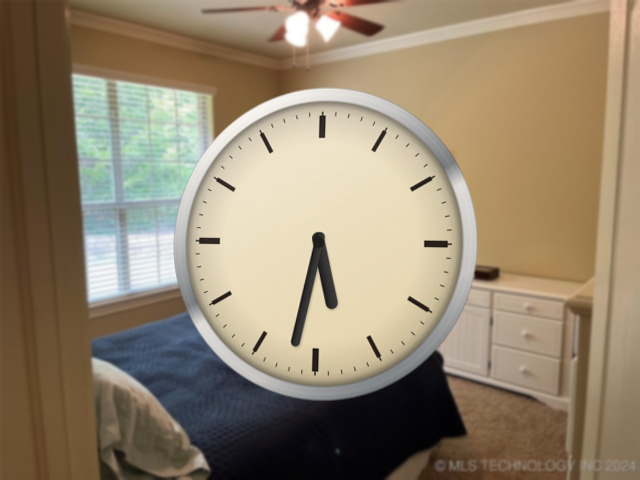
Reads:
h=5 m=32
